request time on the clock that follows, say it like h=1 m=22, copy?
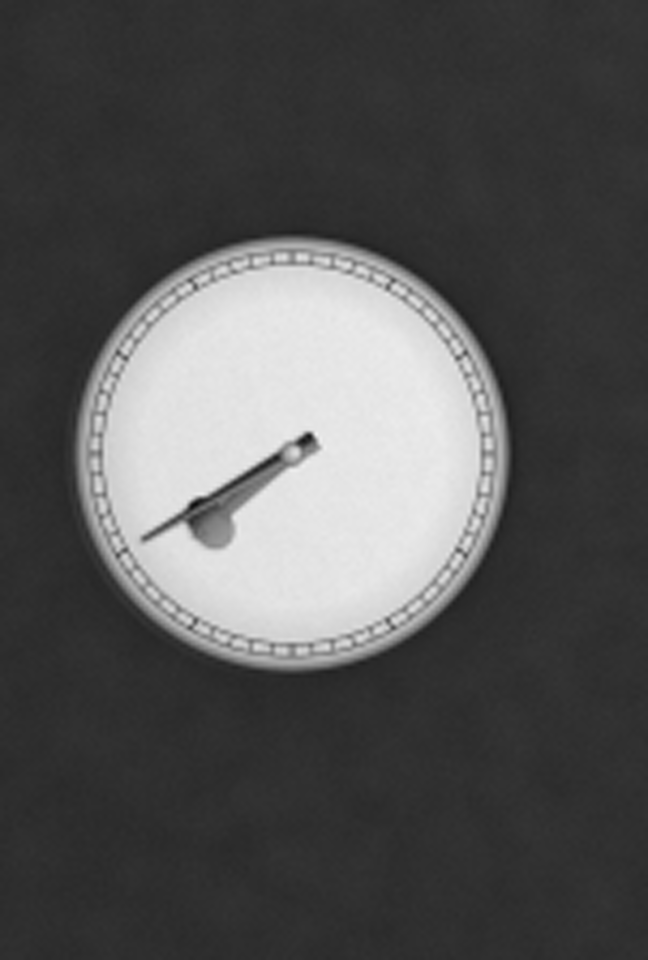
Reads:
h=7 m=40
